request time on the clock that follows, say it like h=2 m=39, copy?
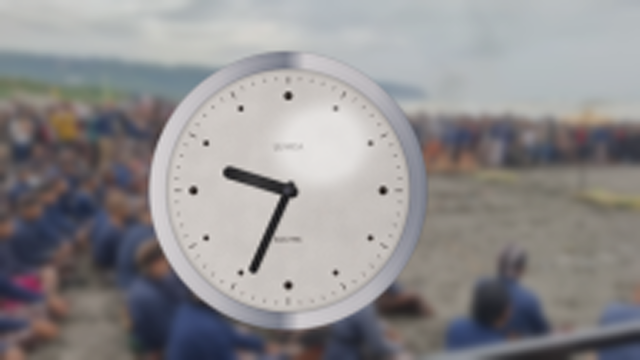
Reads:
h=9 m=34
